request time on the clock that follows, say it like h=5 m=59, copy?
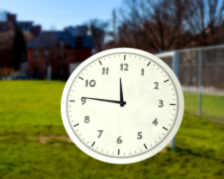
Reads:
h=11 m=46
